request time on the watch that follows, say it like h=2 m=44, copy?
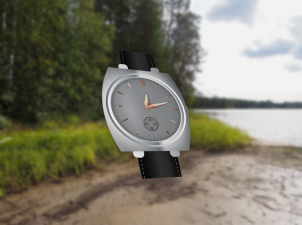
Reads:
h=12 m=12
